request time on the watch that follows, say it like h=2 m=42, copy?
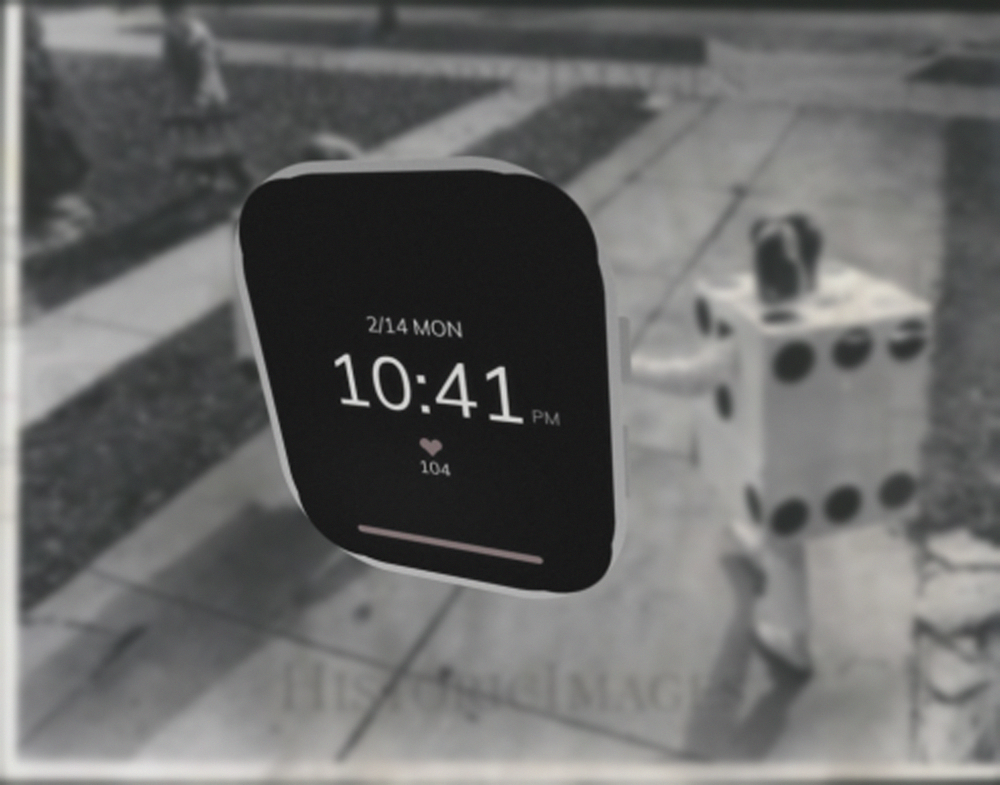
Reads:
h=10 m=41
